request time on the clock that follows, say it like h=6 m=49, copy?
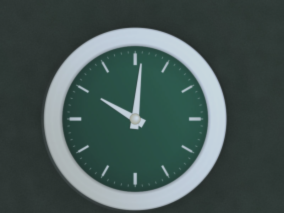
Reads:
h=10 m=1
